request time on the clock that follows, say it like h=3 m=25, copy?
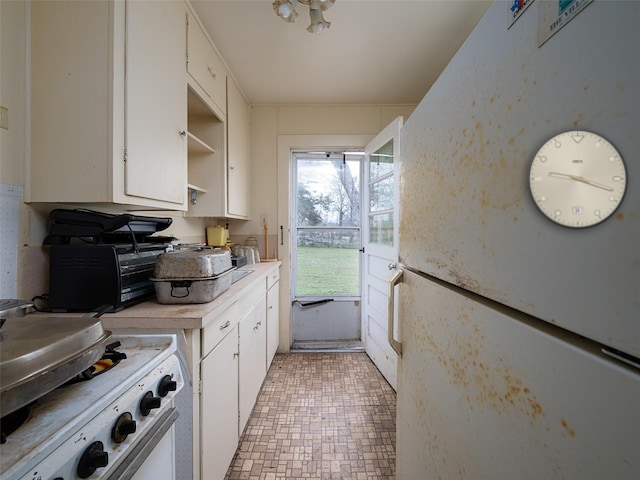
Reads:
h=9 m=18
